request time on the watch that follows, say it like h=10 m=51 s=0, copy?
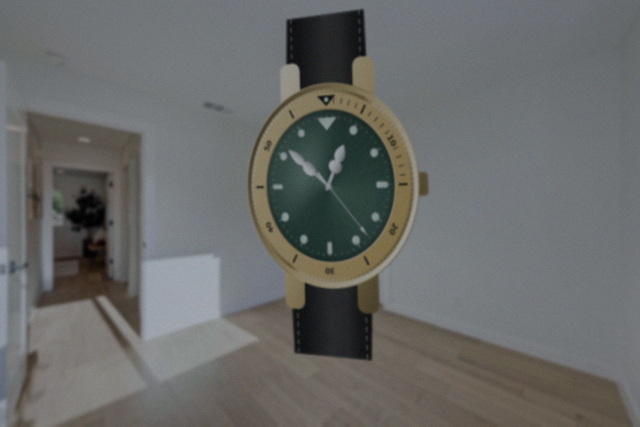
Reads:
h=12 m=51 s=23
